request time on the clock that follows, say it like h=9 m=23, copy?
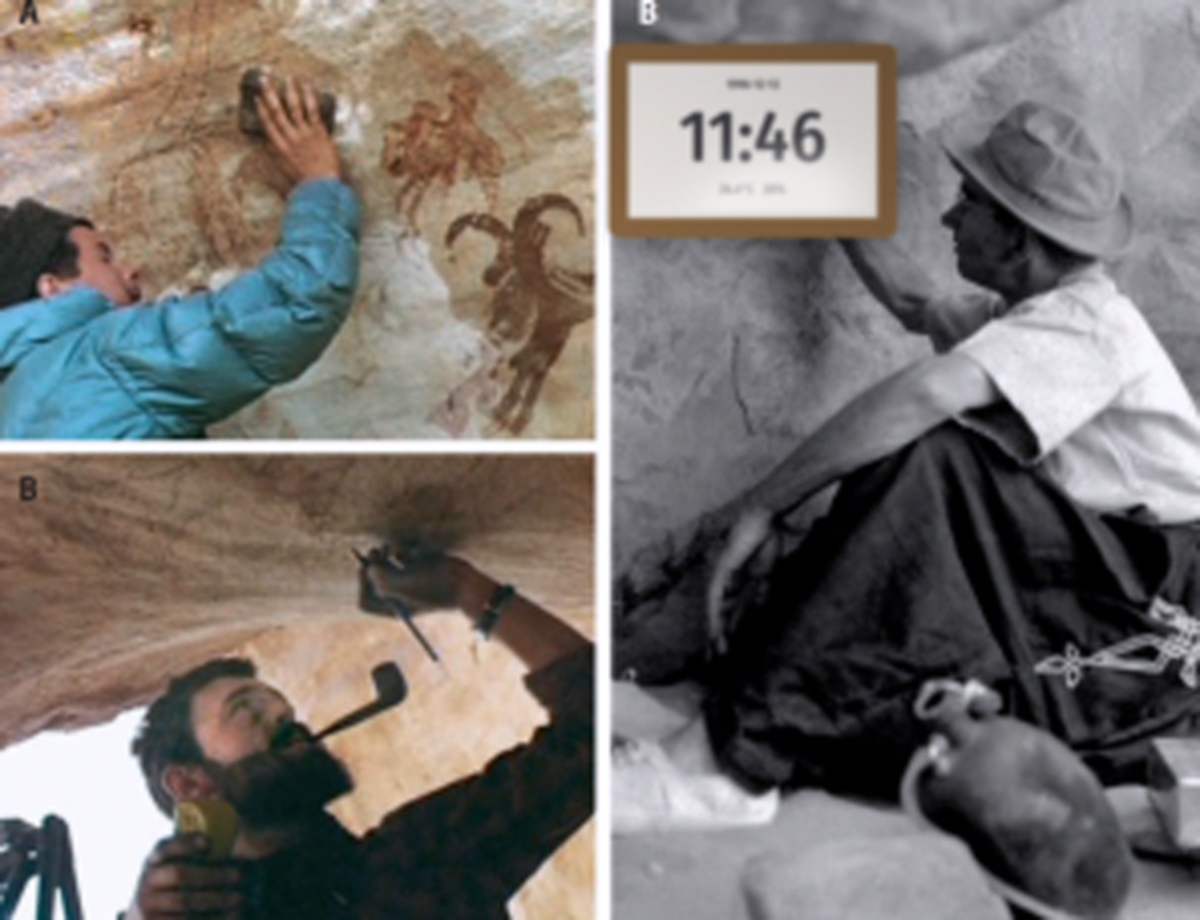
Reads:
h=11 m=46
